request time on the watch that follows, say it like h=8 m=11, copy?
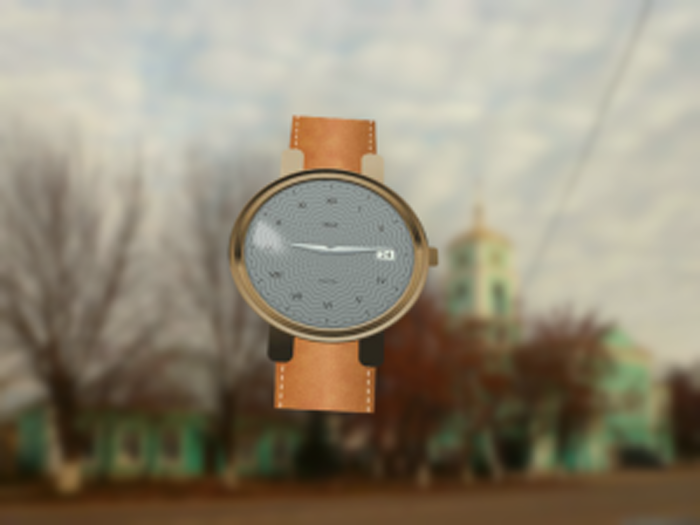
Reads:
h=9 m=14
